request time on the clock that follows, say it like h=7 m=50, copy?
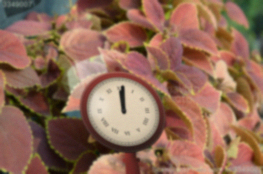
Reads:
h=12 m=1
